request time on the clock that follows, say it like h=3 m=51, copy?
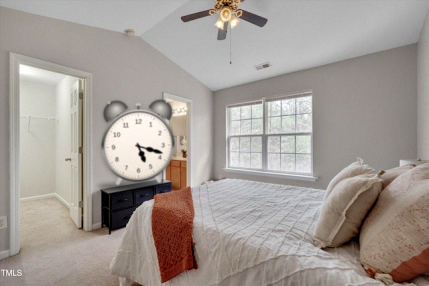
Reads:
h=5 m=18
